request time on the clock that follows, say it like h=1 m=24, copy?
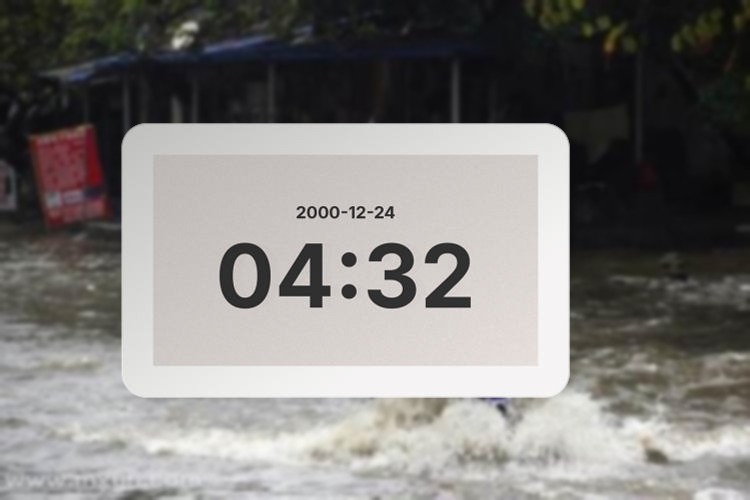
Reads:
h=4 m=32
